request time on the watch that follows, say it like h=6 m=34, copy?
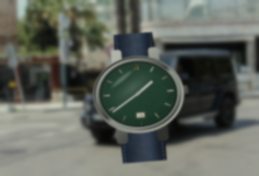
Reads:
h=1 m=39
